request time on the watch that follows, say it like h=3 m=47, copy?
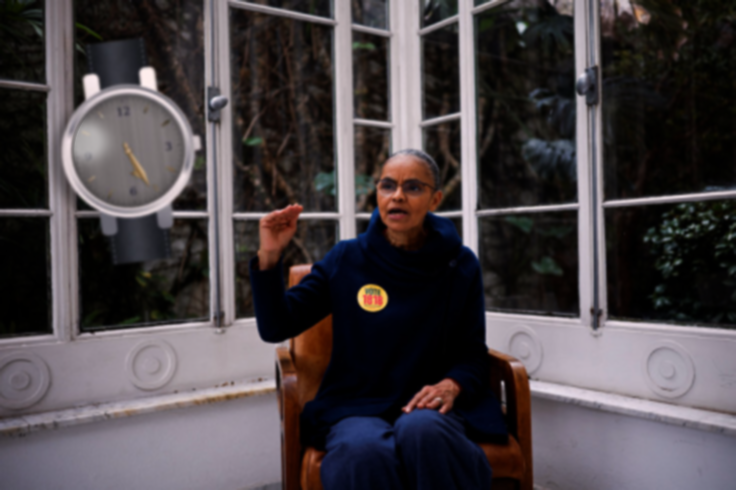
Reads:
h=5 m=26
